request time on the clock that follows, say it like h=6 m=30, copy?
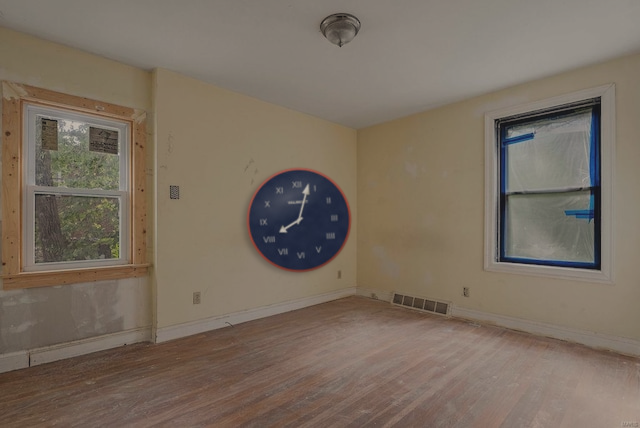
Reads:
h=8 m=3
